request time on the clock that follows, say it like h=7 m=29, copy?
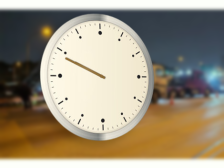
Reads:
h=9 m=49
